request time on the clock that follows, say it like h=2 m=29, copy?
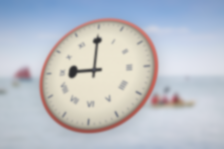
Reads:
h=9 m=0
